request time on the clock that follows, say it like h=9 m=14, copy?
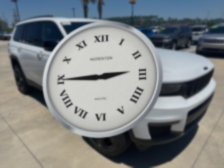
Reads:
h=2 m=45
